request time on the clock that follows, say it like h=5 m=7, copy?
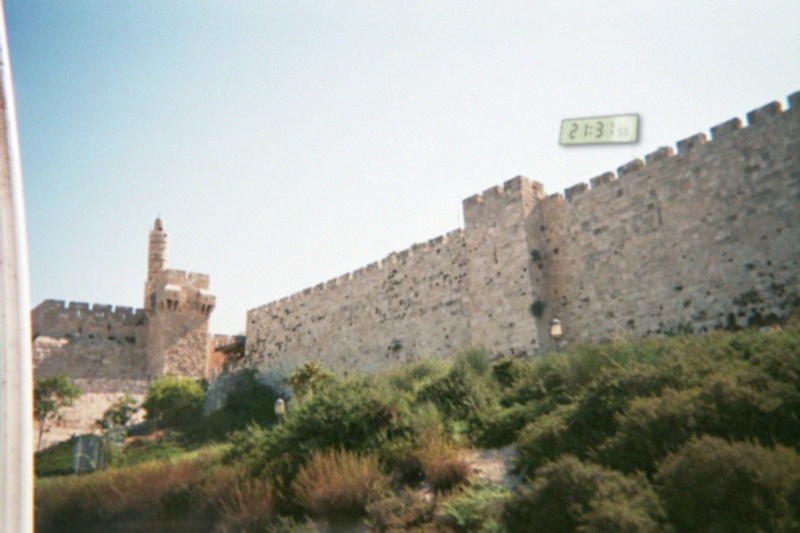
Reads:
h=21 m=31
